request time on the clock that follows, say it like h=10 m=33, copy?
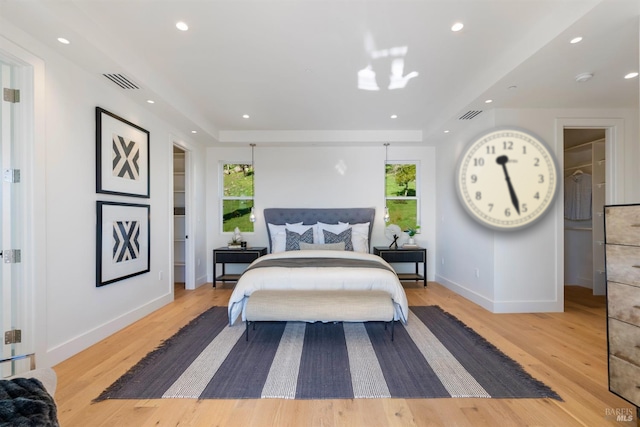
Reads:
h=11 m=27
